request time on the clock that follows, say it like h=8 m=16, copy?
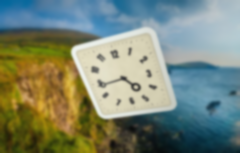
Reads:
h=4 m=44
